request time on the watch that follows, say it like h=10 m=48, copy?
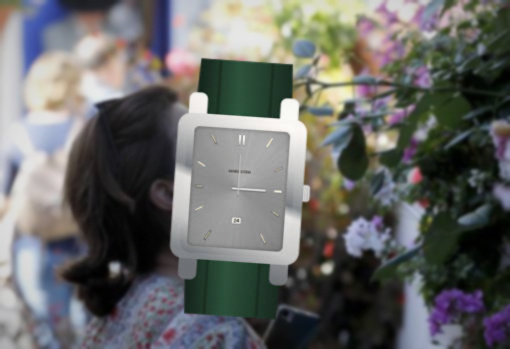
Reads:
h=3 m=0
